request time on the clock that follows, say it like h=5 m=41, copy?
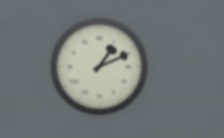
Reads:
h=1 m=11
